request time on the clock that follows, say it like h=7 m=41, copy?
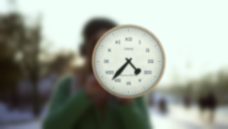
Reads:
h=4 m=37
